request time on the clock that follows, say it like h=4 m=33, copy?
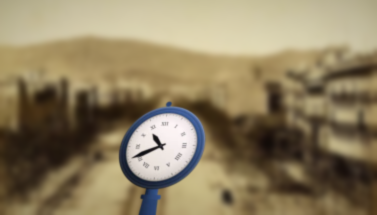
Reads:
h=10 m=41
